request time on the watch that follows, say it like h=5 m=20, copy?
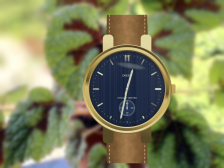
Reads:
h=12 m=32
